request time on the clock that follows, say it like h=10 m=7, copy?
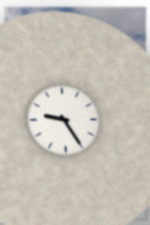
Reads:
h=9 m=25
